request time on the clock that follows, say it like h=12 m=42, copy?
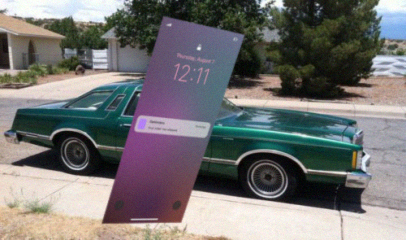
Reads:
h=12 m=11
